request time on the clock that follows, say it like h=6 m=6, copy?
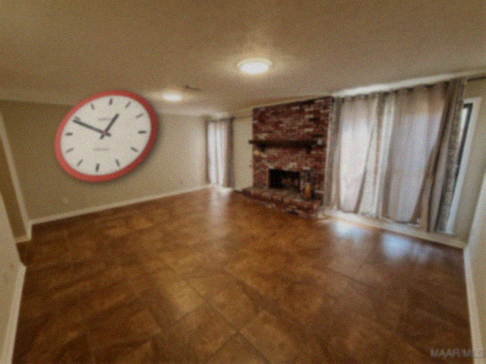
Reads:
h=12 m=49
